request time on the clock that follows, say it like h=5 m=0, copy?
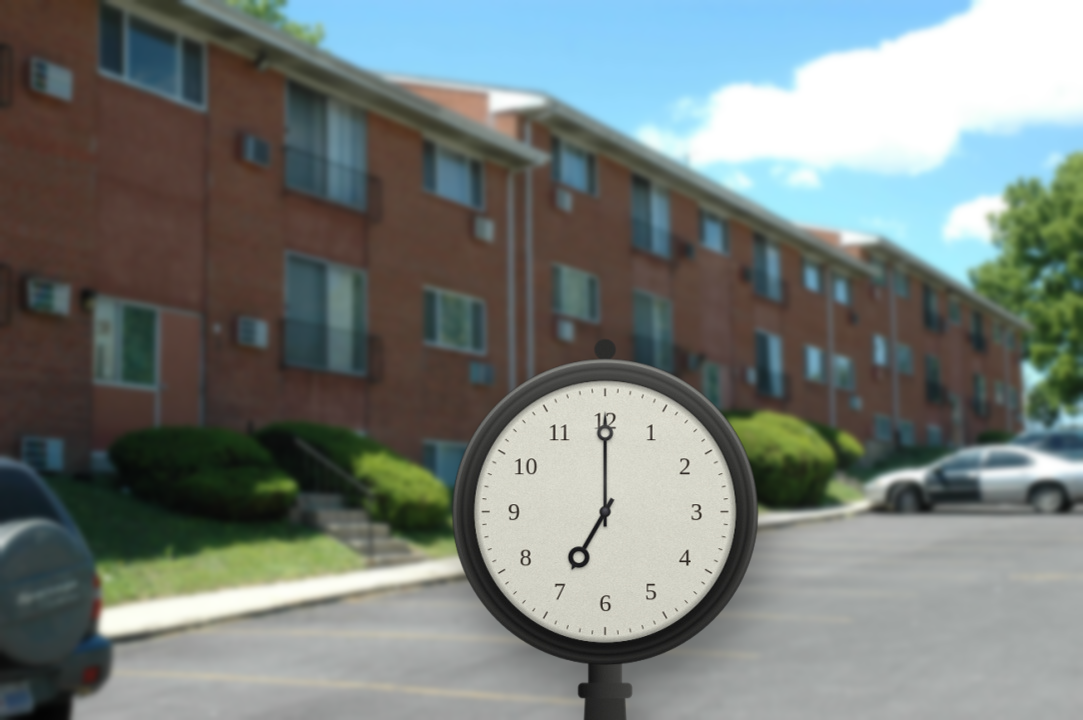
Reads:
h=7 m=0
